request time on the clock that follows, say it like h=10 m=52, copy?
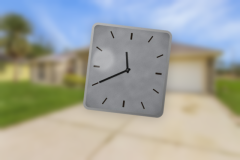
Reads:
h=11 m=40
